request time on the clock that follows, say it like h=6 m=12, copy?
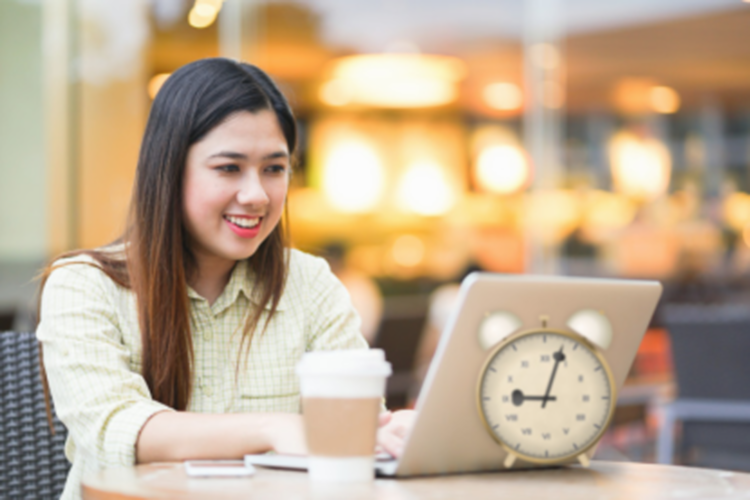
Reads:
h=9 m=3
